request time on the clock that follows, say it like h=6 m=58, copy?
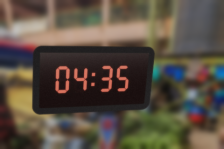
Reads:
h=4 m=35
